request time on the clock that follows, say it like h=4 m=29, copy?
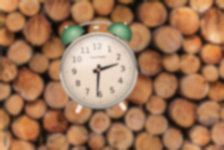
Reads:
h=2 m=31
